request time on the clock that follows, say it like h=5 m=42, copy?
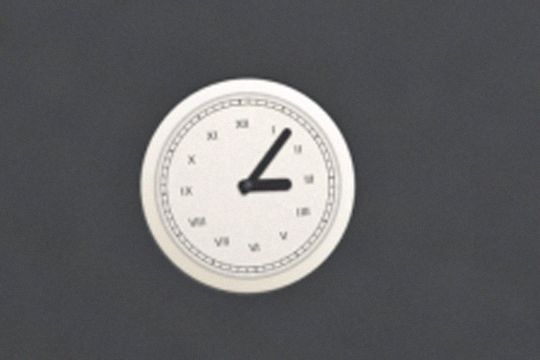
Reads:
h=3 m=7
